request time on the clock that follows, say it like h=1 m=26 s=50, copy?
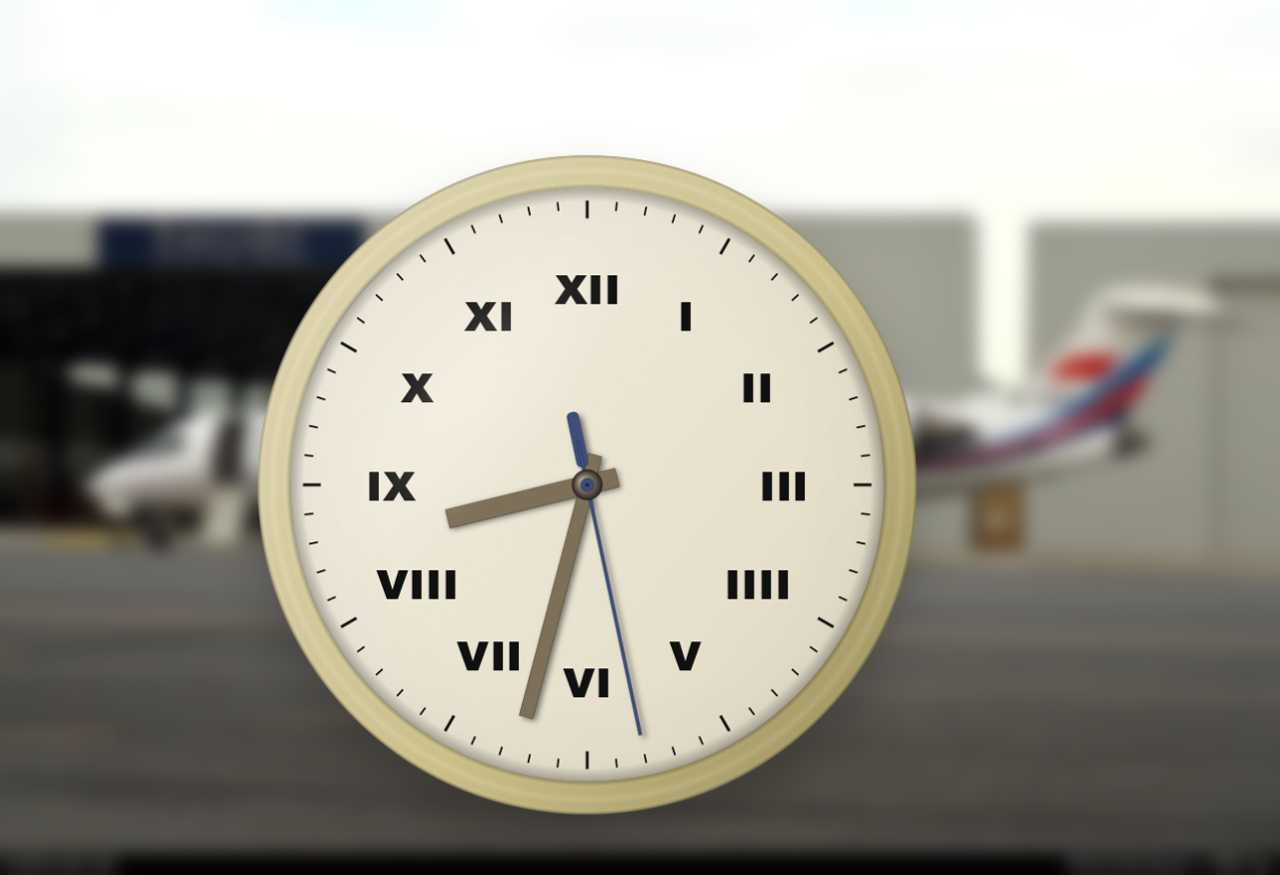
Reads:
h=8 m=32 s=28
